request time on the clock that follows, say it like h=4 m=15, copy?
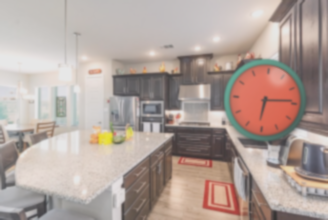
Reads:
h=6 m=14
